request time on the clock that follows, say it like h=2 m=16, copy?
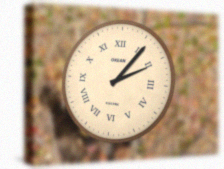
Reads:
h=2 m=6
